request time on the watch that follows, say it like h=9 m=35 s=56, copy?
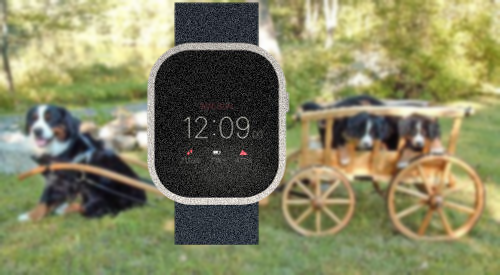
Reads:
h=12 m=9 s=0
